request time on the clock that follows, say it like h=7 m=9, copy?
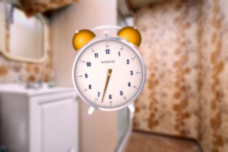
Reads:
h=6 m=33
